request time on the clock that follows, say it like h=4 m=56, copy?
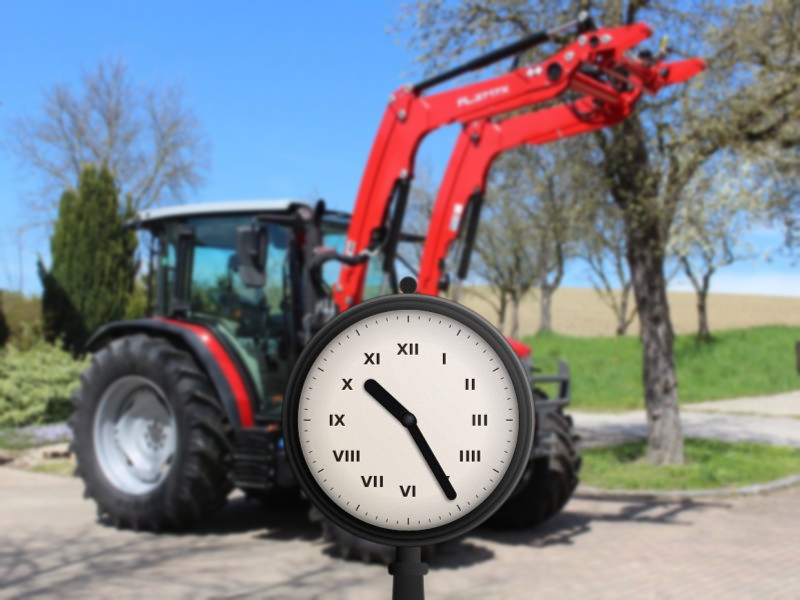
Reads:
h=10 m=25
